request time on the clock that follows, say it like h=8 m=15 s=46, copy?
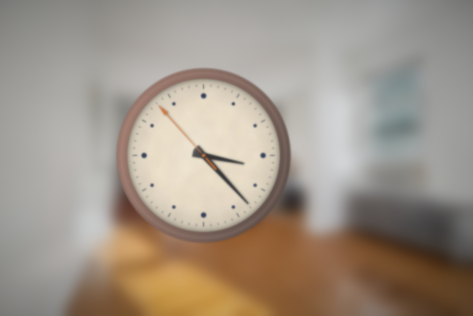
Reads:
h=3 m=22 s=53
